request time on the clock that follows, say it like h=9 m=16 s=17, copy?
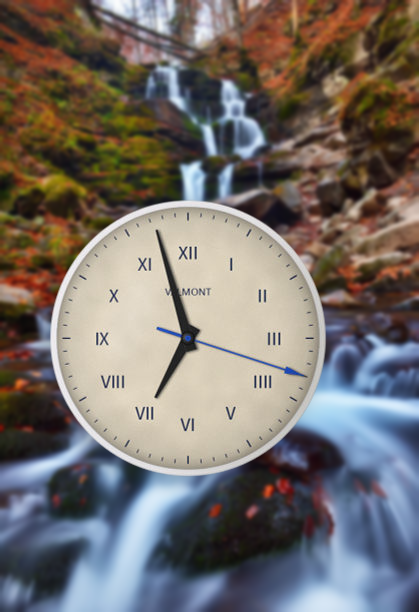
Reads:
h=6 m=57 s=18
